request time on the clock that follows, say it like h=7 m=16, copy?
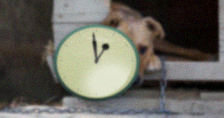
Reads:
h=12 m=59
